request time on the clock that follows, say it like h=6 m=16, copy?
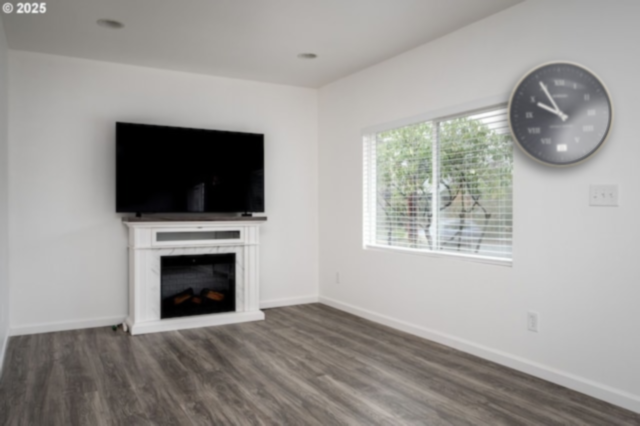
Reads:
h=9 m=55
